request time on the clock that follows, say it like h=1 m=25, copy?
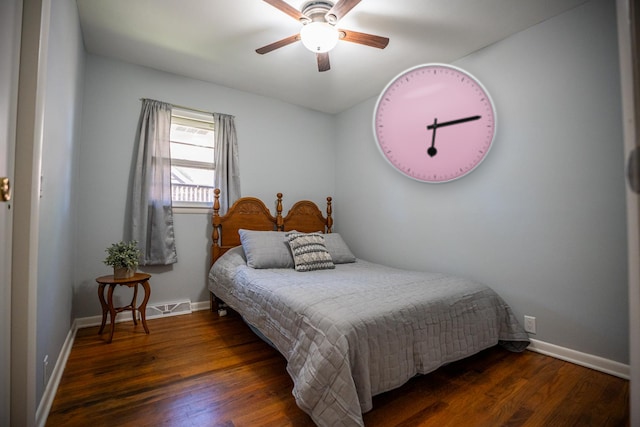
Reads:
h=6 m=13
